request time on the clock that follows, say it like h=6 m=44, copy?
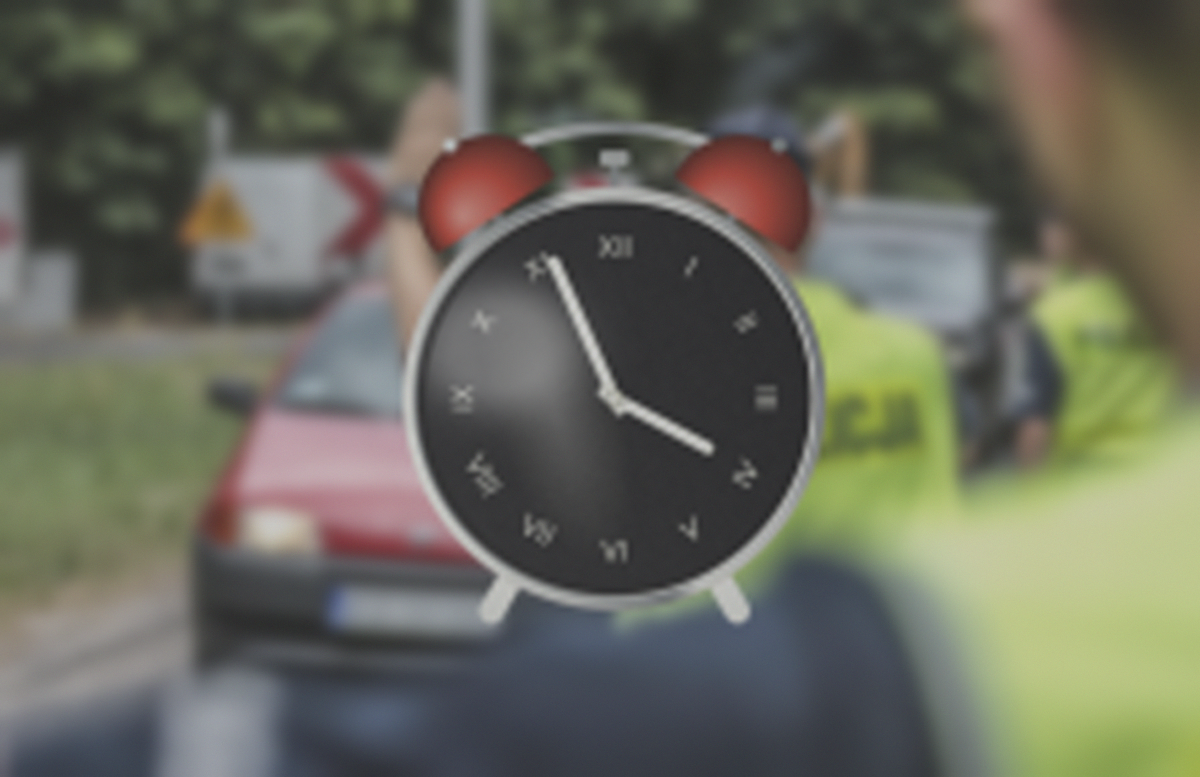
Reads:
h=3 m=56
